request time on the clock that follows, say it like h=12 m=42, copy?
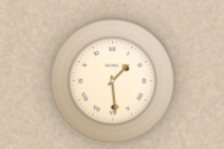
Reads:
h=1 m=29
